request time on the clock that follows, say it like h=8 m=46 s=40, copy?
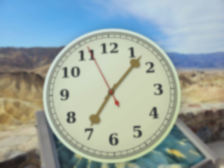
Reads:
h=7 m=6 s=56
